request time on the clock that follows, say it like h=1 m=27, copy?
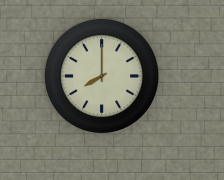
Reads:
h=8 m=0
